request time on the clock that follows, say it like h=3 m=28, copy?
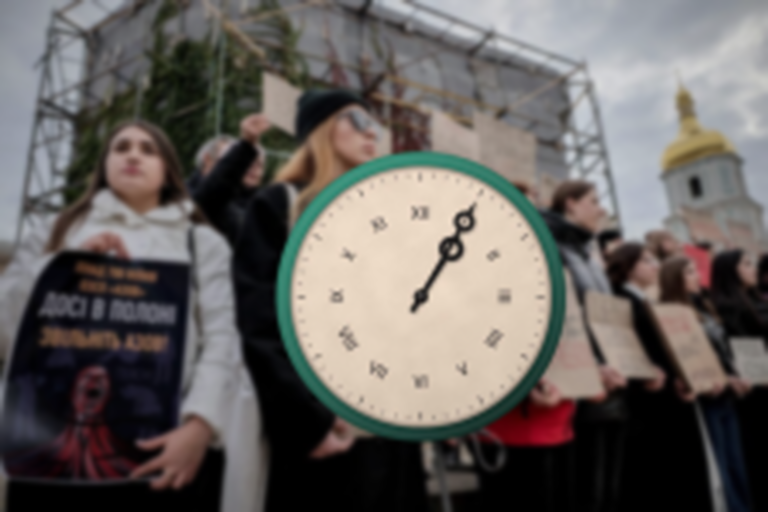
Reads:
h=1 m=5
